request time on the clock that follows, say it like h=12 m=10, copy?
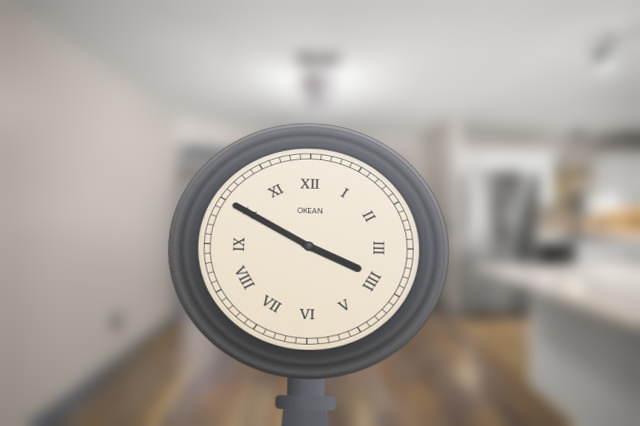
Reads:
h=3 m=50
